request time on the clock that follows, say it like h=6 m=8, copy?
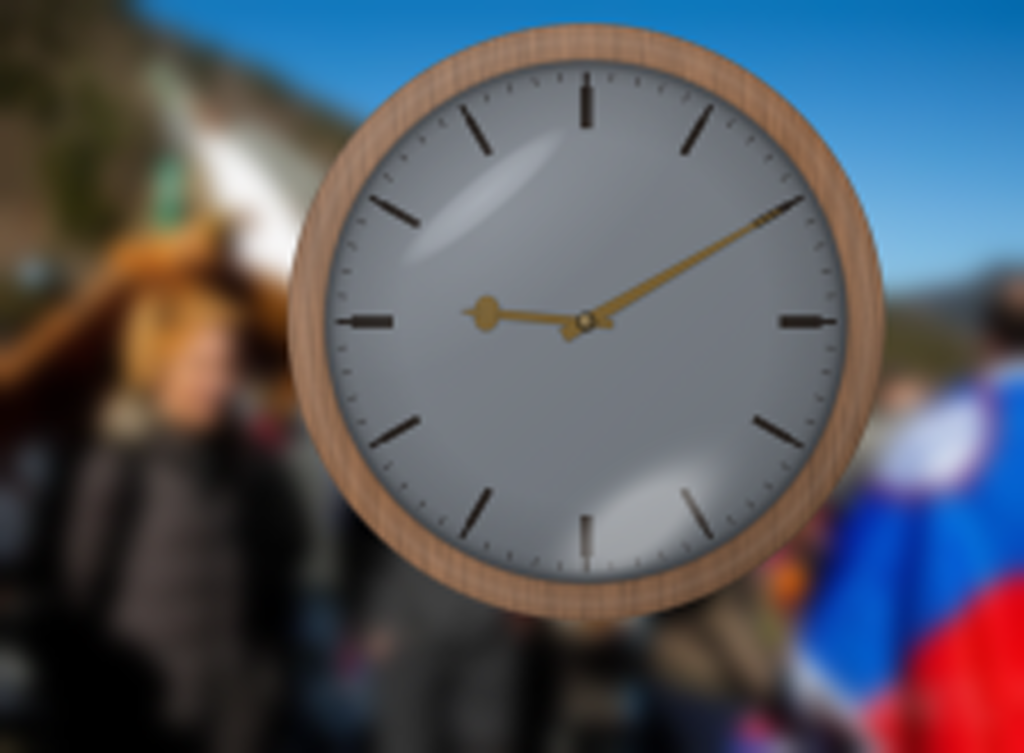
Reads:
h=9 m=10
